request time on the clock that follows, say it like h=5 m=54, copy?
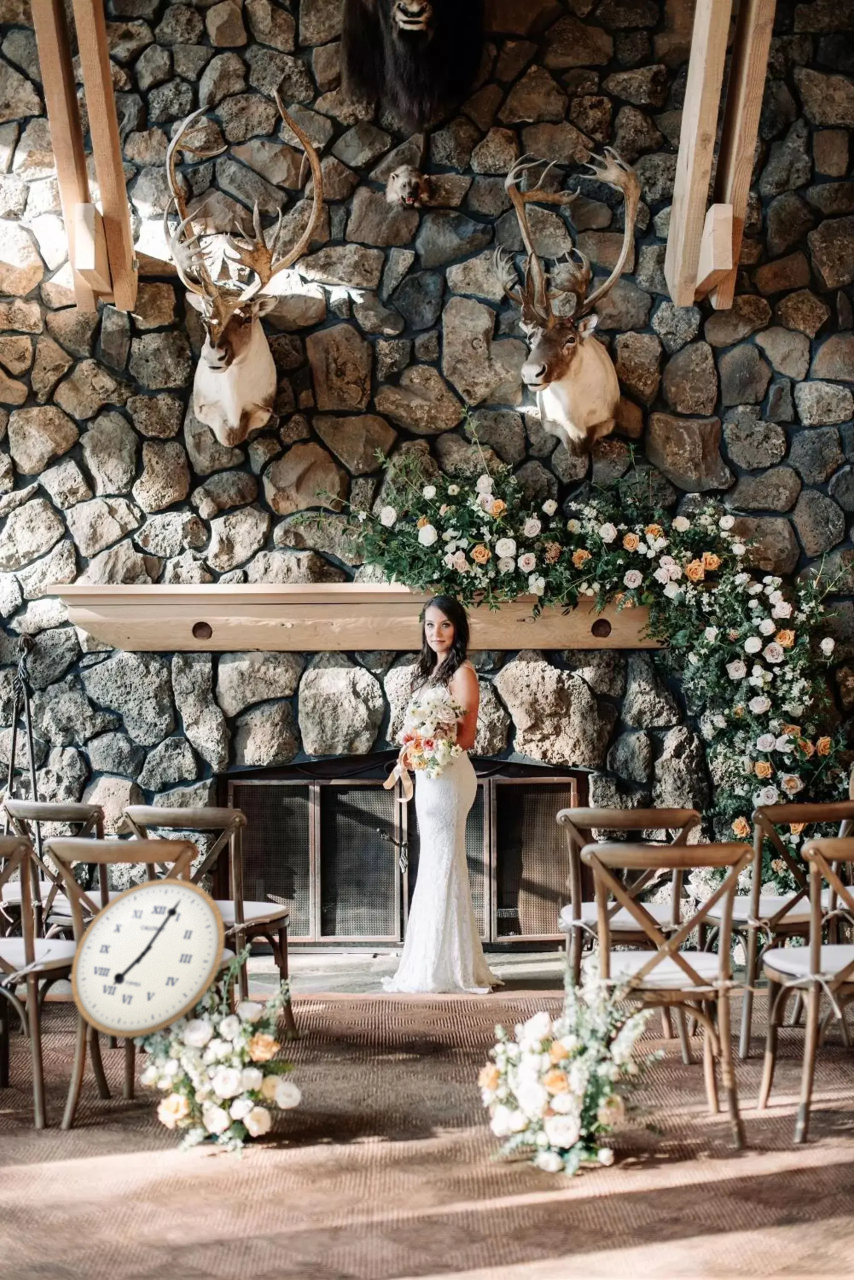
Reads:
h=7 m=3
